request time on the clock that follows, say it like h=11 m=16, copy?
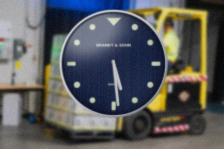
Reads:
h=5 m=29
